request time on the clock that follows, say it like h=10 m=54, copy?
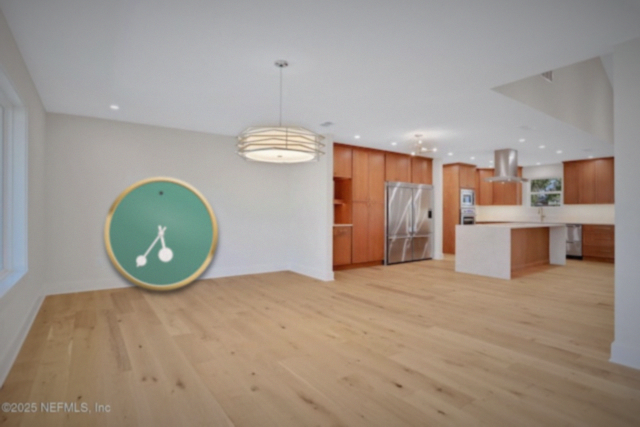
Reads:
h=5 m=36
